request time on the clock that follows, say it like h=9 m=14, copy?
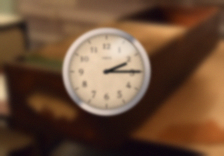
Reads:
h=2 m=15
